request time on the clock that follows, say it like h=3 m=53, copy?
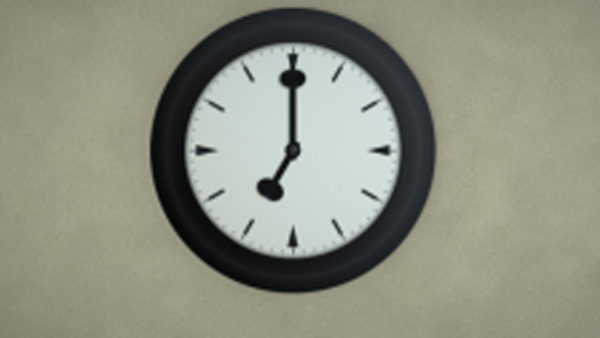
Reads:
h=7 m=0
